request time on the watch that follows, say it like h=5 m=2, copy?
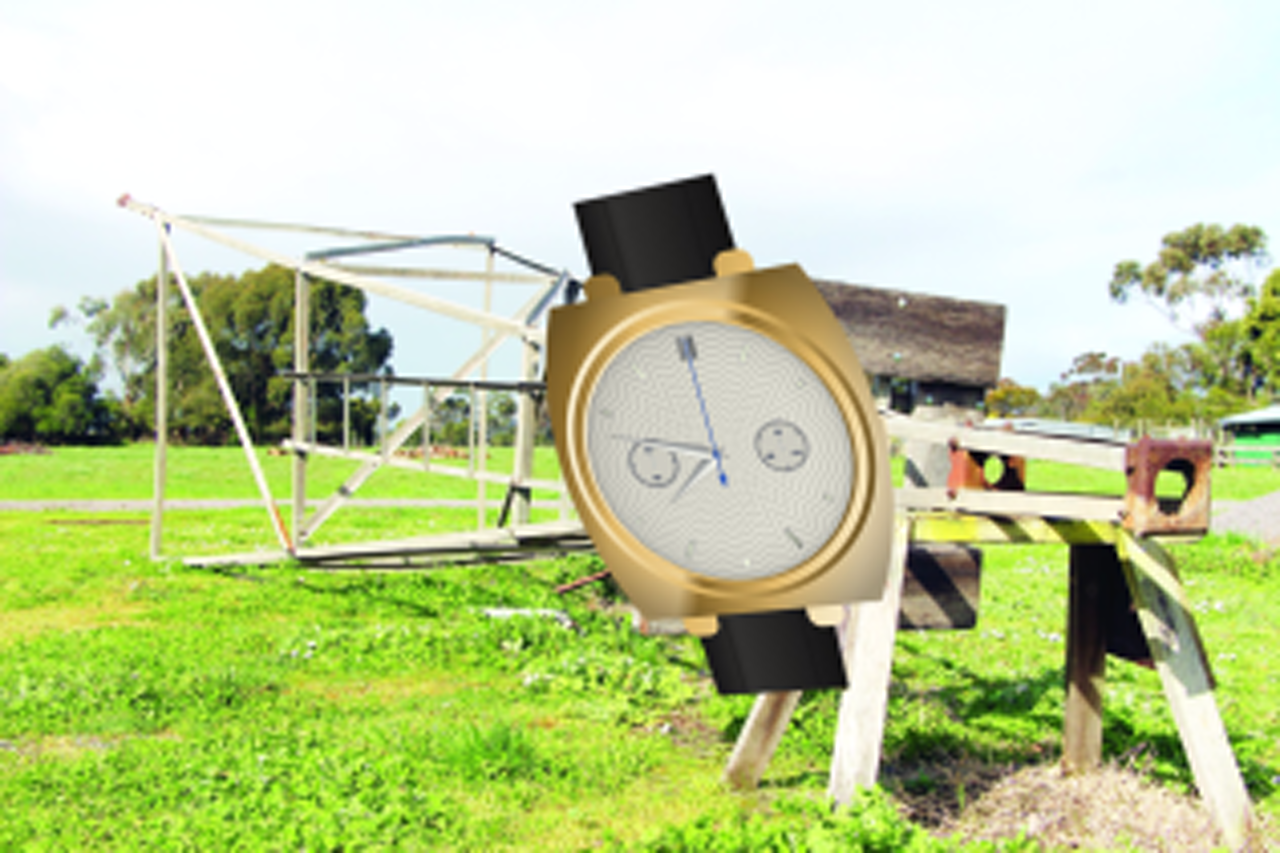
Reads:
h=7 m=48
